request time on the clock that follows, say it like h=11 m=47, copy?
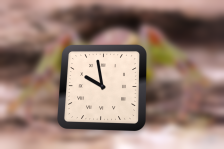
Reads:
h=9 m=58
